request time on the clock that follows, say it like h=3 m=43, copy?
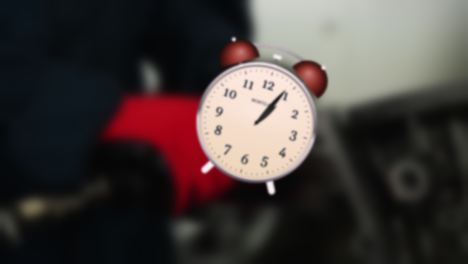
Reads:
h=1 m=4
